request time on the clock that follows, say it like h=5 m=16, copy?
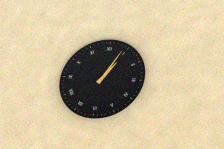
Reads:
h=1 m=4
